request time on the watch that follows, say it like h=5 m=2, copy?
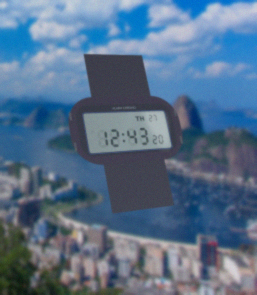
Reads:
h=12 m=43
